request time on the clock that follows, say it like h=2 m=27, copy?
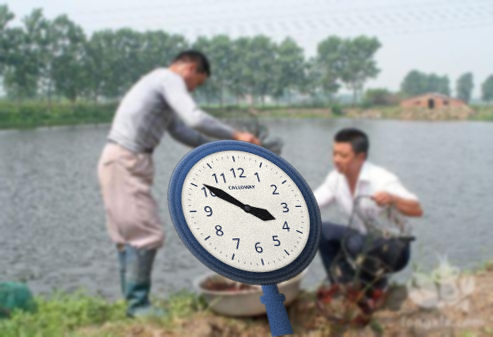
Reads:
h=3 m=51
